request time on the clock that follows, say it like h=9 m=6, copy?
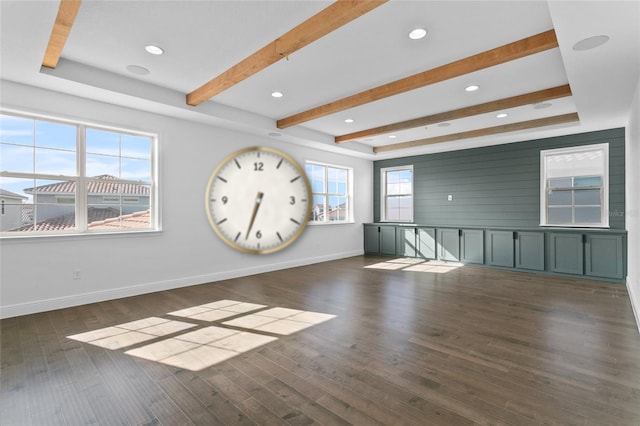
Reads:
h=6 m=33
